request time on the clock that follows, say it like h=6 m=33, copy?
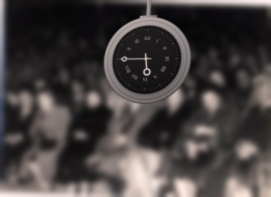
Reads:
h=5 m=45
